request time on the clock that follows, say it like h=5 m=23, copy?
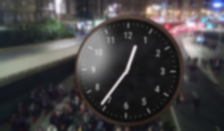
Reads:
h=12 m=36
